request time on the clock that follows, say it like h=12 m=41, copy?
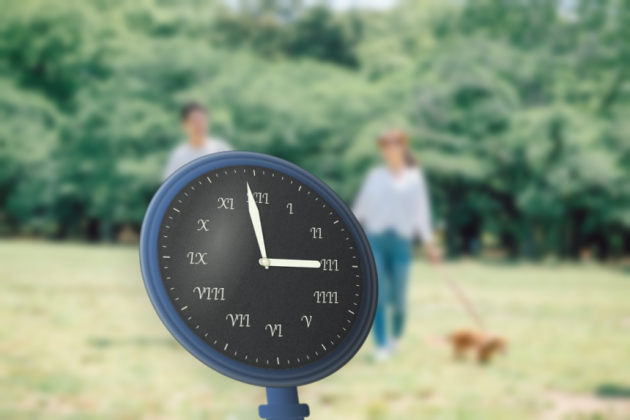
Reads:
h=2 m=59
